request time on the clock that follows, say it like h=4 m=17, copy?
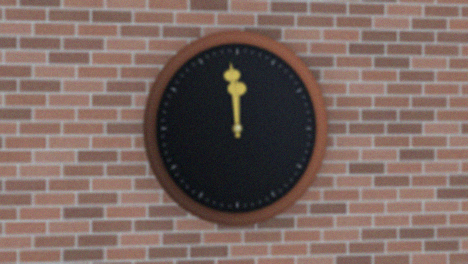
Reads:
h=11 m=59
